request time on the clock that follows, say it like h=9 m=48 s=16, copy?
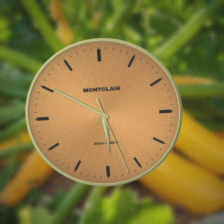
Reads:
h=5 m=50 s=27
